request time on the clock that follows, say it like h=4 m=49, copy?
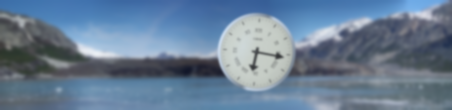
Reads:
h=6 m=16
